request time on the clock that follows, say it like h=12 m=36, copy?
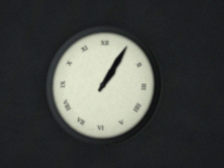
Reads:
h=1 m=5
